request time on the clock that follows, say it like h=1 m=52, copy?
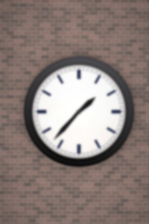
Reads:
h=1 m=37
